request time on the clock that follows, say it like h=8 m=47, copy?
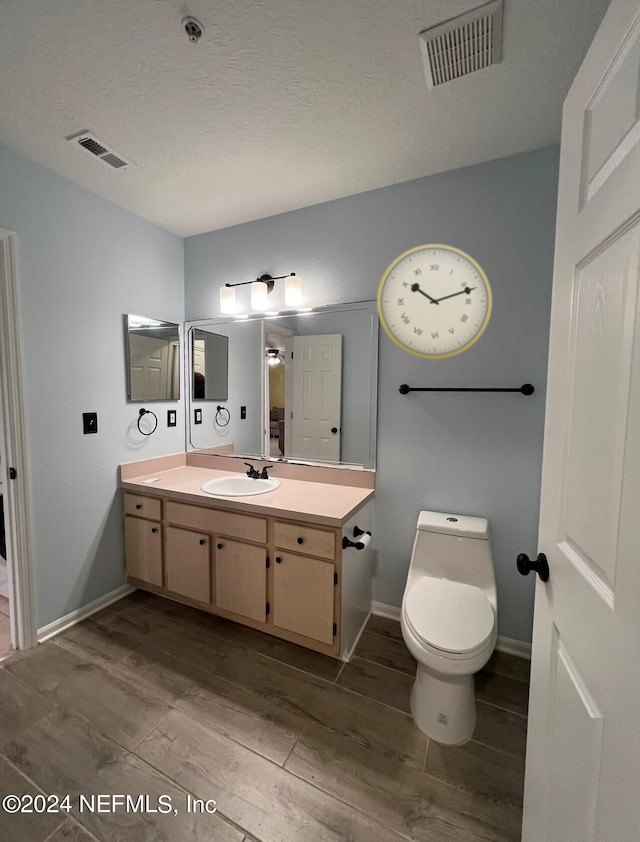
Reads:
h=10 m=12
